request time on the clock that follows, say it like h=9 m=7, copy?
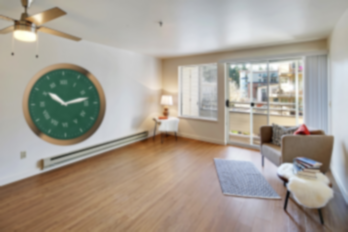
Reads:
h=10 m=13
